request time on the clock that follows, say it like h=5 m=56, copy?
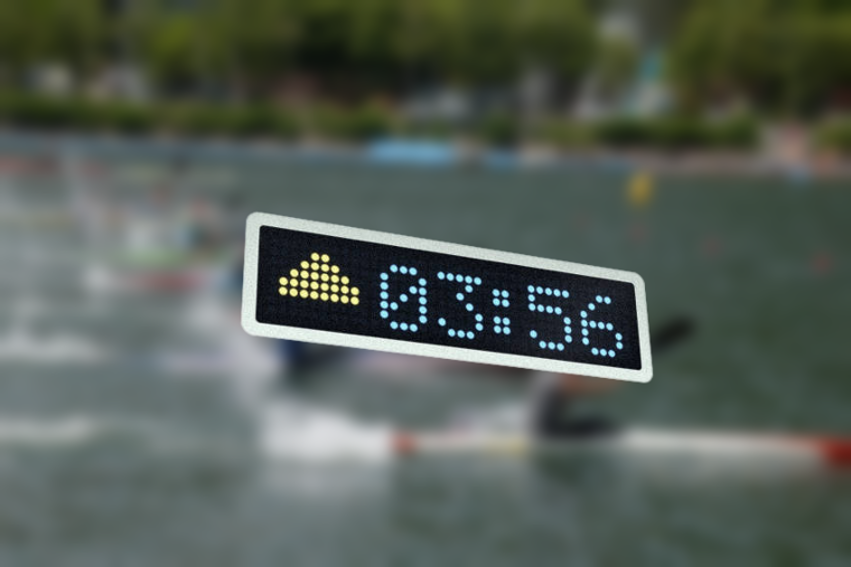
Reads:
h=3 m=56
